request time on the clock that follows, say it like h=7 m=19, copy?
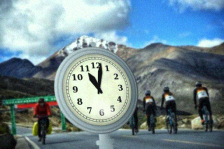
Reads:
h=11 m=2
